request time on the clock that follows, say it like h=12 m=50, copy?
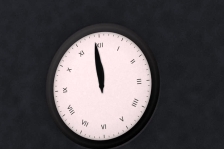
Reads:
h=11 m=59
